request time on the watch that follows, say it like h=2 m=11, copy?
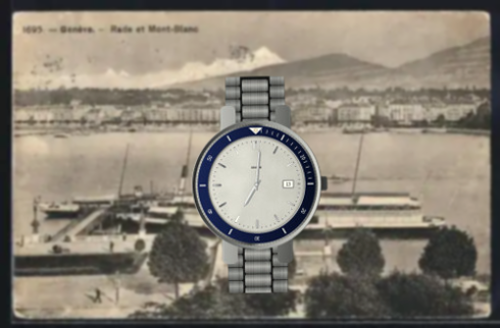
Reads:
h=7 m=1
